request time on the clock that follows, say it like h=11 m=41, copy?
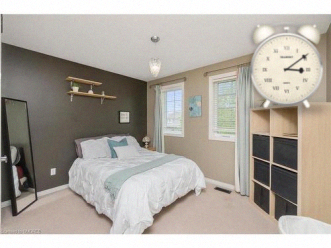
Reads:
h=3 m=9
